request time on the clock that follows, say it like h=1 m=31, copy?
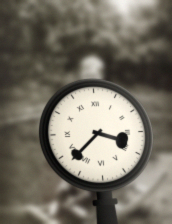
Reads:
h=3 m=38
